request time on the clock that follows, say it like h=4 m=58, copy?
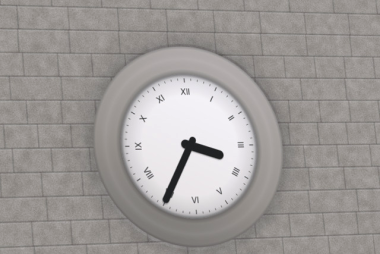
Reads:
h=3 m=35
